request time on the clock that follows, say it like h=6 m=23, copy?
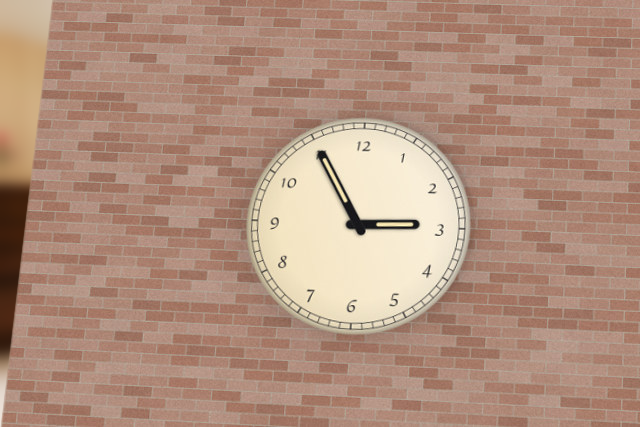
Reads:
h=2 m=55
